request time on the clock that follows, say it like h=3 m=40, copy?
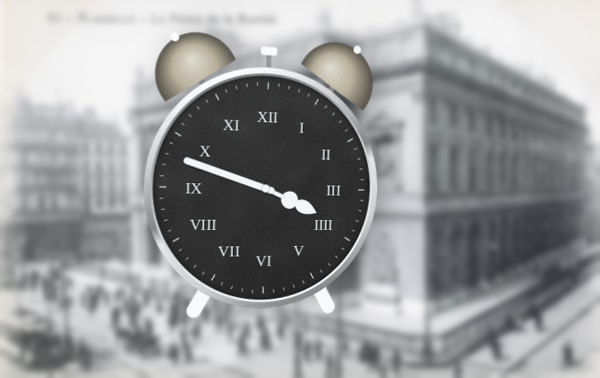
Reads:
h=3 m=48
